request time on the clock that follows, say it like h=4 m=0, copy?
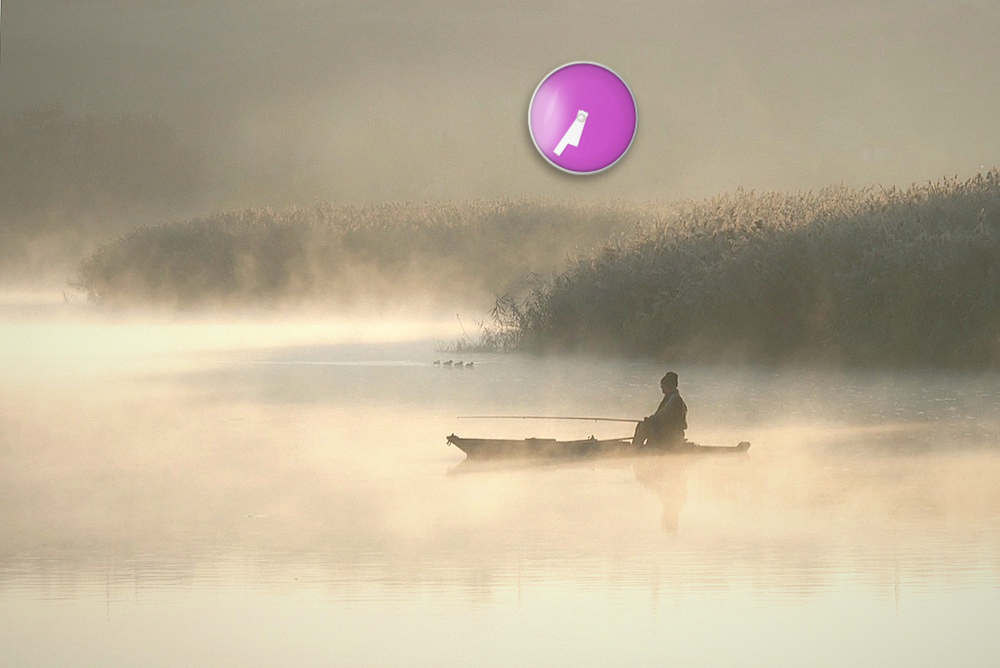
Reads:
h=6 m=36
